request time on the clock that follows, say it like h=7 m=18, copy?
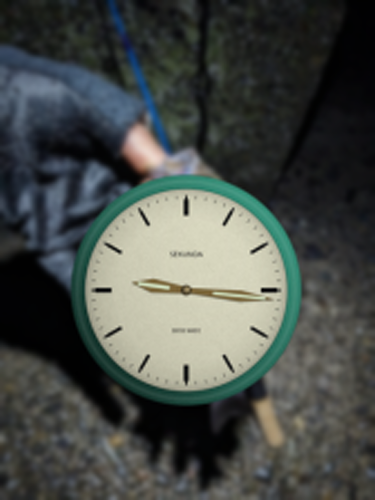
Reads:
h=9 m=16
